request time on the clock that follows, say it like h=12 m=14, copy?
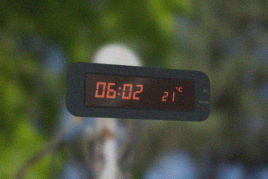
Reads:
h=6 m=2
